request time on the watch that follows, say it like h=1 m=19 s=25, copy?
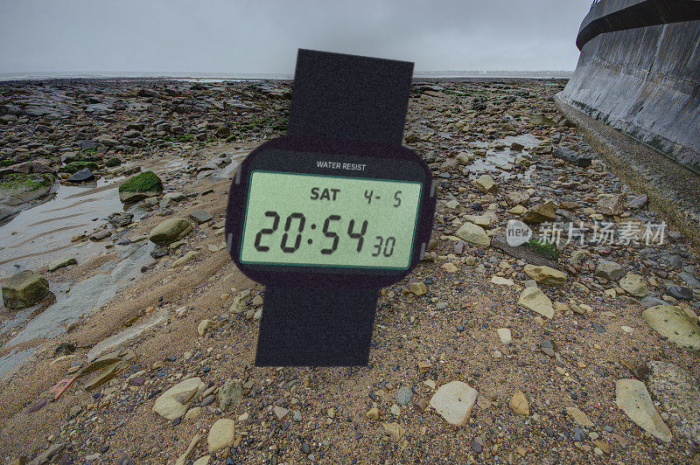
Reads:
h=20 m=54 s=30
